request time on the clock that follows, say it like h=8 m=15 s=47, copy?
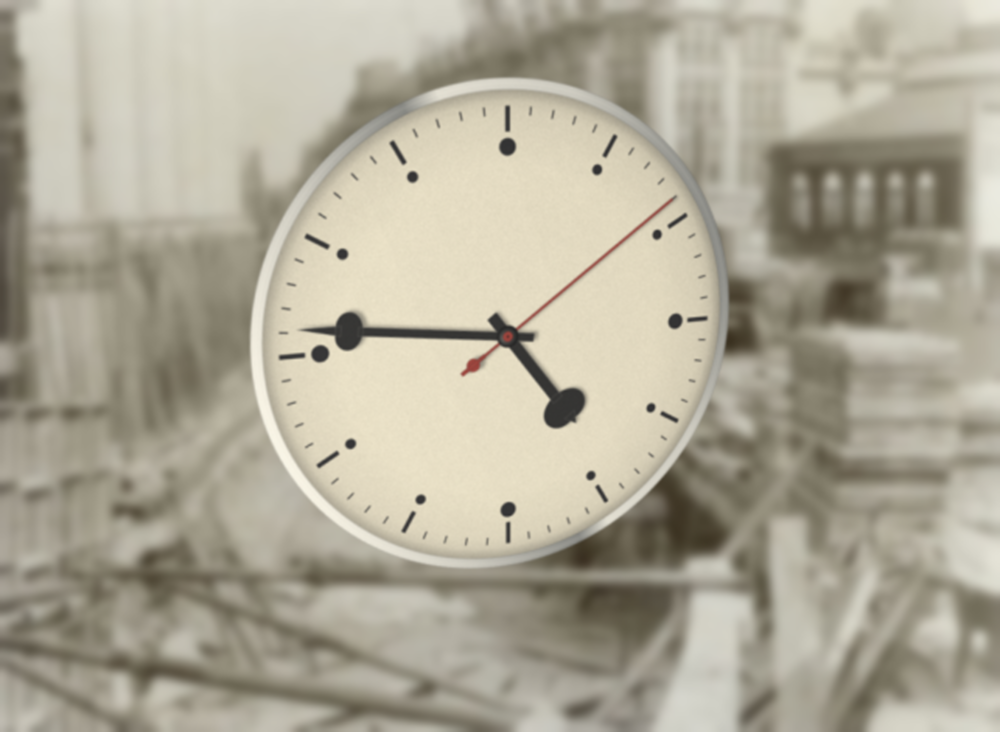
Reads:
h=4 m=46 s=9
